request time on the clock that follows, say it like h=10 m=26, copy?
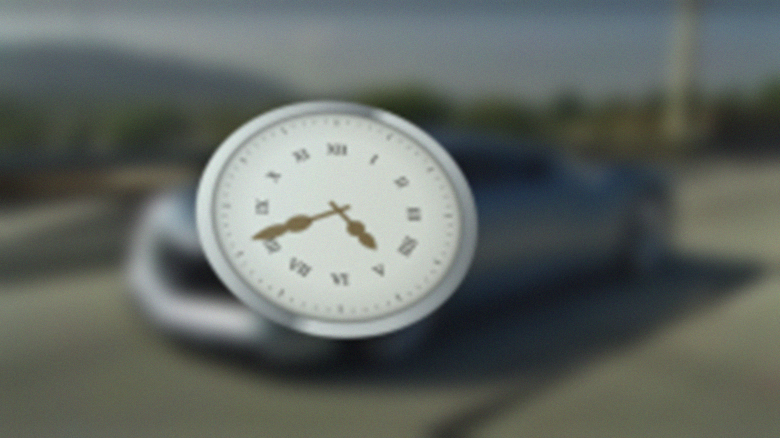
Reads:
h=4 m=41
